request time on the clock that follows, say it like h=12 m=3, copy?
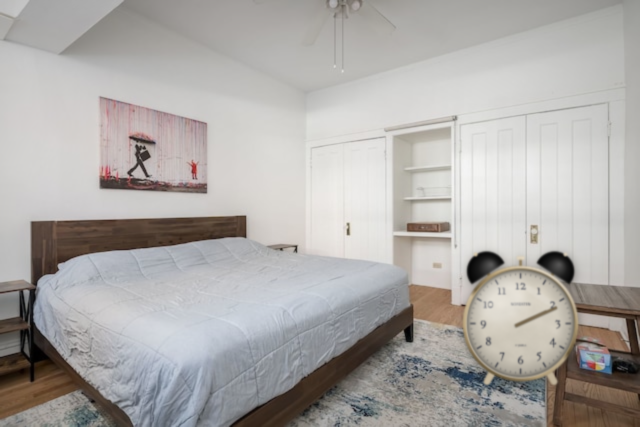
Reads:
h=2 m=11
